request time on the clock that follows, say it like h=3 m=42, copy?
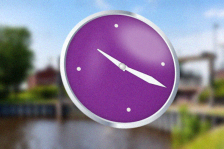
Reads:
h=10 m=20
